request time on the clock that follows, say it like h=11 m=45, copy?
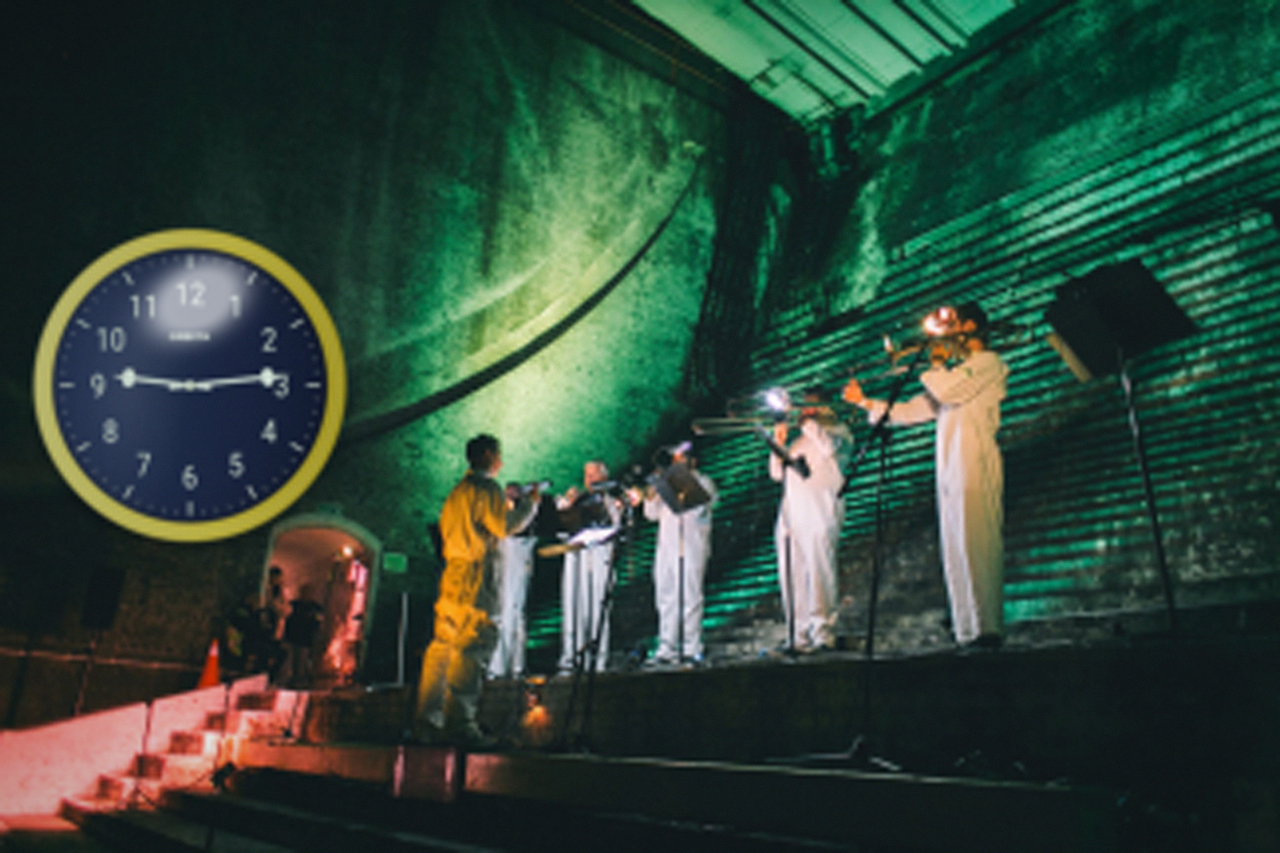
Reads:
h=9 m=14
